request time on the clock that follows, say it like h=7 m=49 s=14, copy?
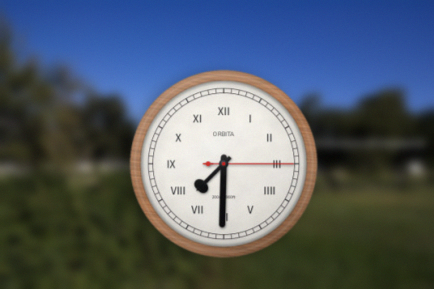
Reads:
h=7 m=30 s=15
